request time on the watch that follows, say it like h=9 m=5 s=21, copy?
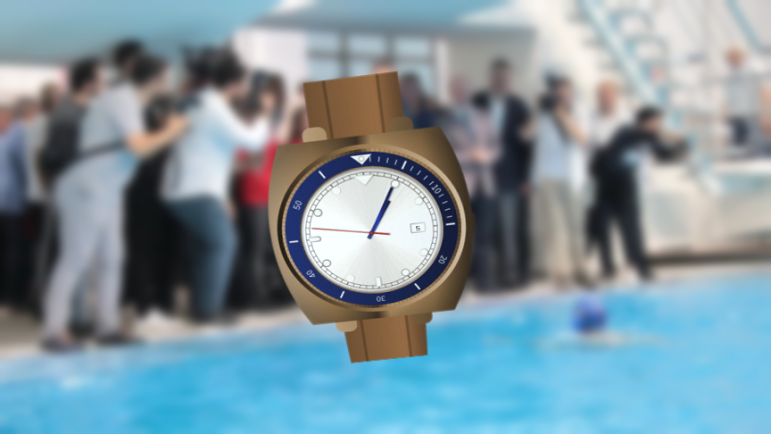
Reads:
h=1 m=4 s=47
